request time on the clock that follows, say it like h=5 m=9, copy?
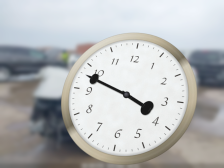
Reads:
h=3 m=48
